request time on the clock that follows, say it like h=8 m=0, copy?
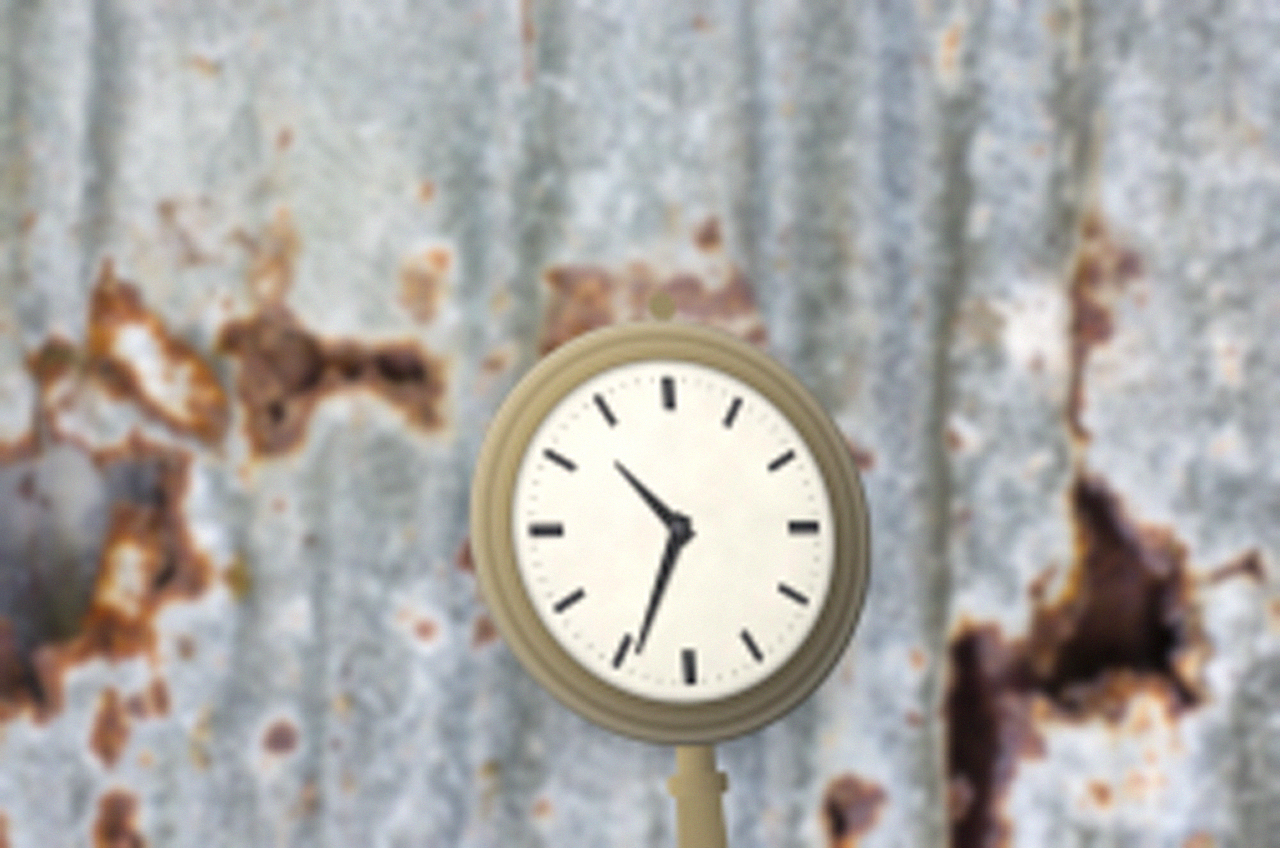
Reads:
h=10 m=34
